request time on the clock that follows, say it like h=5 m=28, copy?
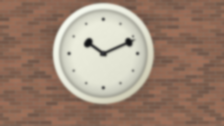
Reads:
h=10 m=11
